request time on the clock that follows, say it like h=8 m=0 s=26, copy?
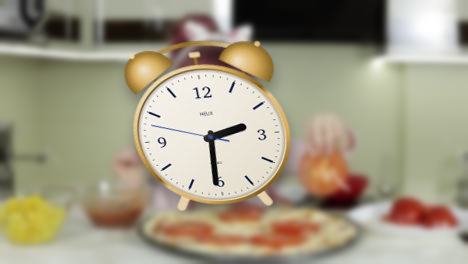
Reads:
h=2 m=30 s=48
